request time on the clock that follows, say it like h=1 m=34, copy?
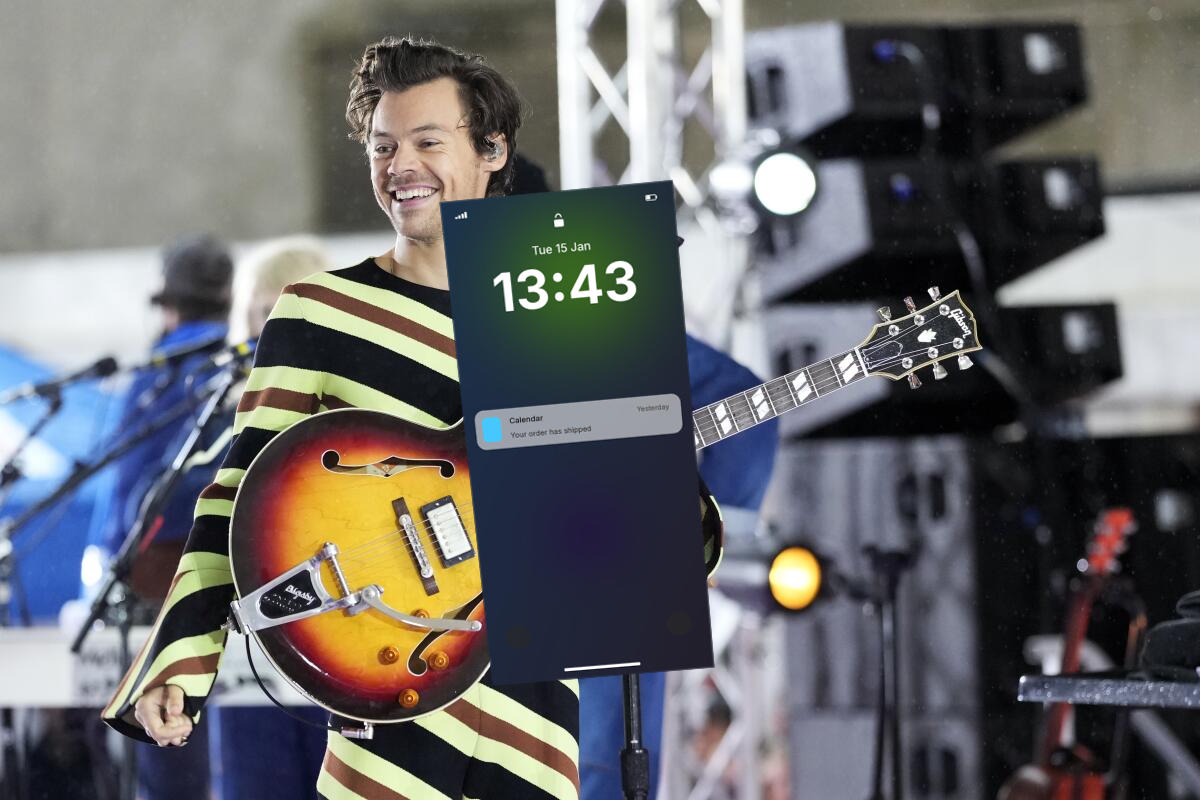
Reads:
h=13 m=43
